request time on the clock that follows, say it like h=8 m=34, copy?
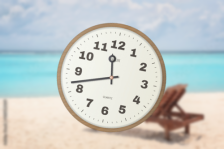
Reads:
h=11 m=42
